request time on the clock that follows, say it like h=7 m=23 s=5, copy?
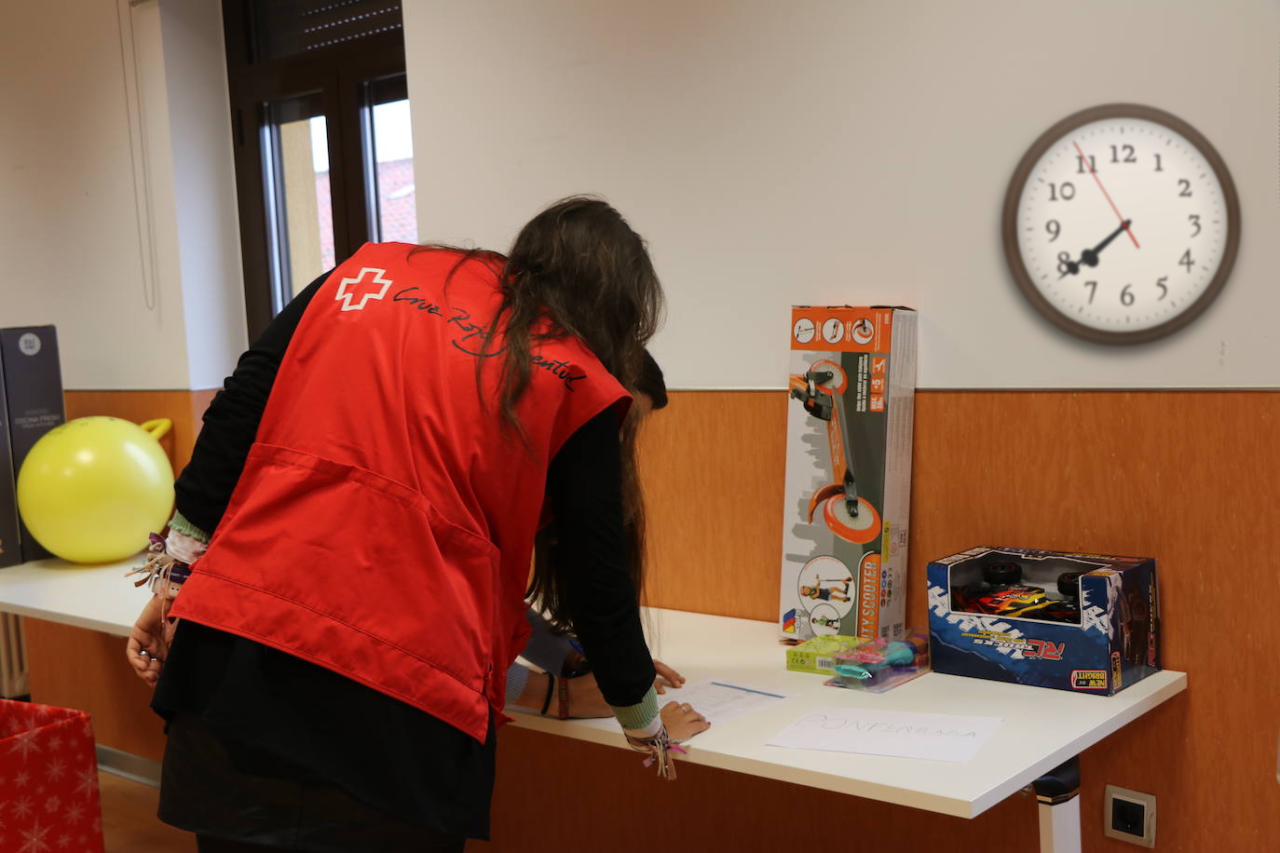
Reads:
h=7 m=38 s=55
